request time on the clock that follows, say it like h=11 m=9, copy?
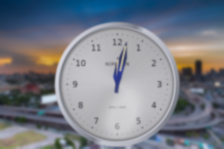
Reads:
h=12 m=2
